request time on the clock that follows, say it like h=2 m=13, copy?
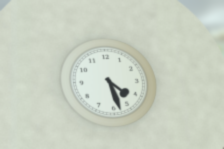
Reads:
h=4 m=28
